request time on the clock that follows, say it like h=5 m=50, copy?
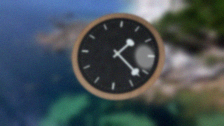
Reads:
h=1 m=22
